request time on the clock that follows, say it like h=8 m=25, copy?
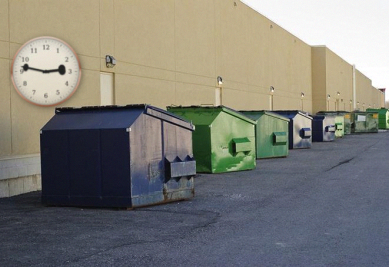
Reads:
h=2 m=47
